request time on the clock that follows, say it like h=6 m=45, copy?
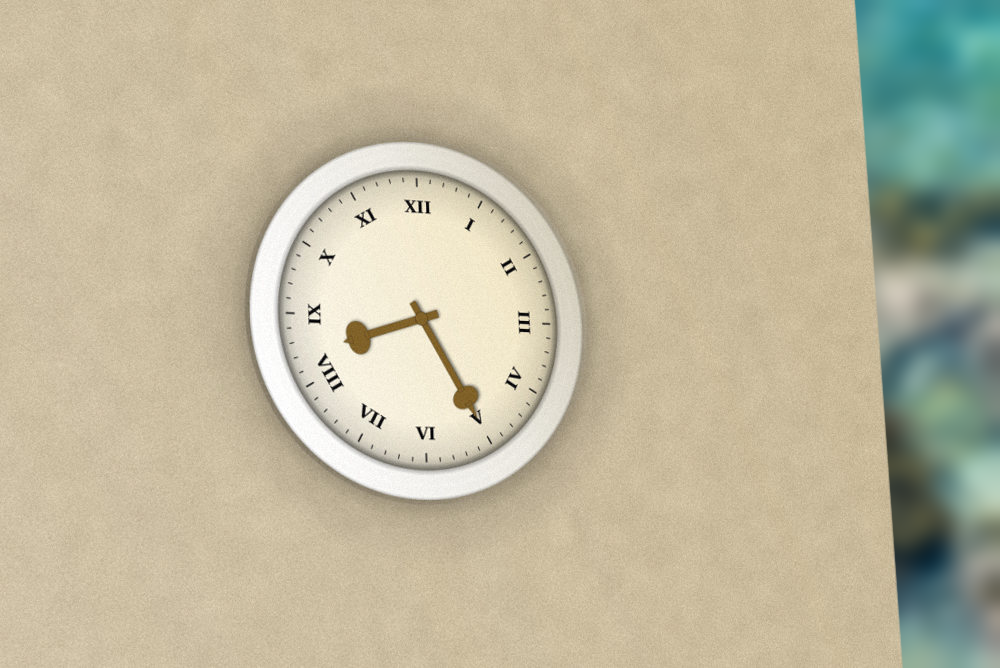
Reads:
h=8 m=25
